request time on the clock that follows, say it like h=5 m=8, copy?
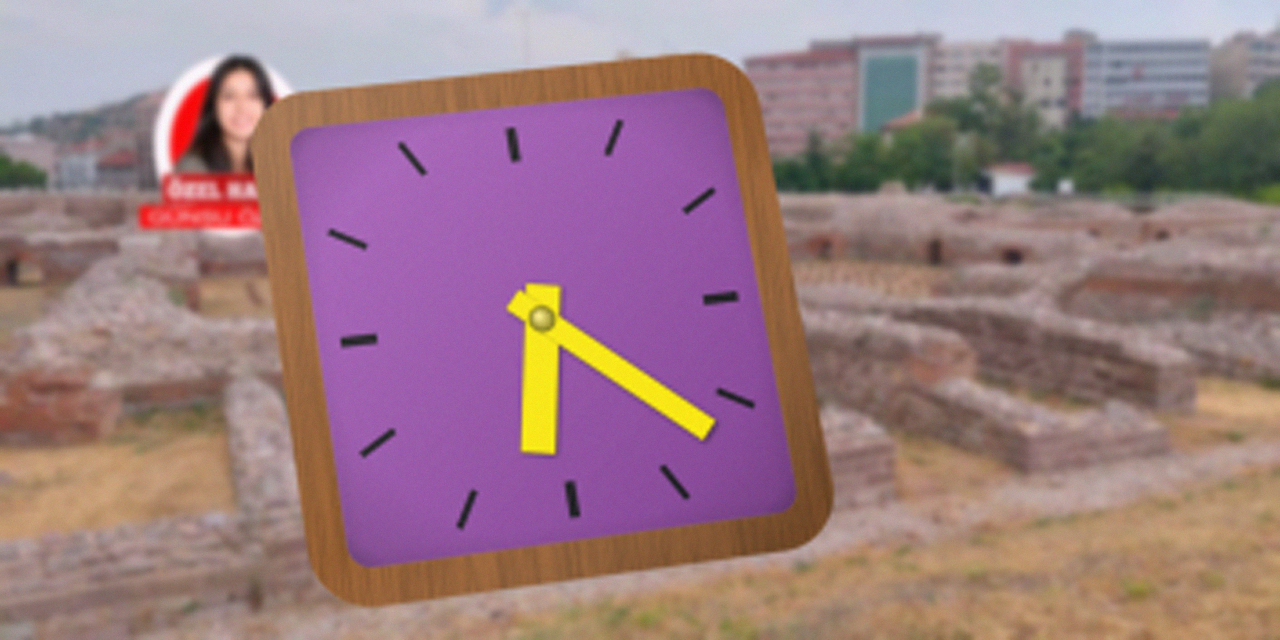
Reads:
h=6 m=22
